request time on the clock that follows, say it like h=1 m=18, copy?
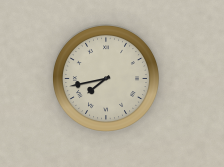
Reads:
h=7 m=43
